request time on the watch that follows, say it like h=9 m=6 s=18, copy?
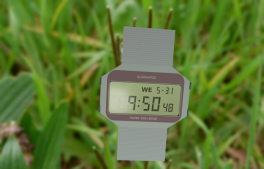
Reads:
h=9 m=50 s=48
